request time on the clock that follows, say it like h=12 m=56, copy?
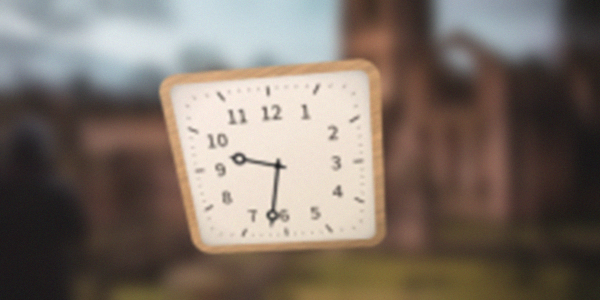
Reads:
h=9 m=32
